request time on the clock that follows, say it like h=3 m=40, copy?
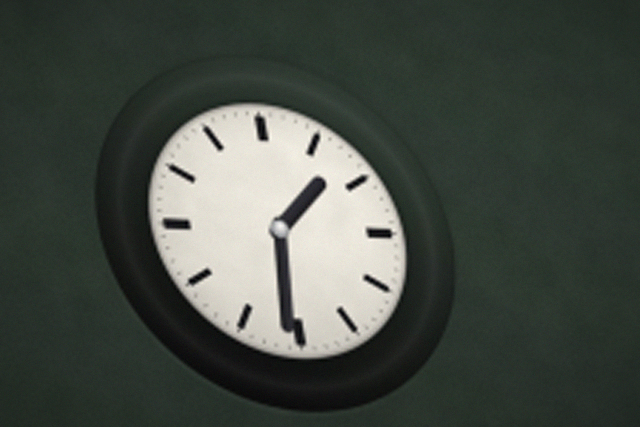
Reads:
h=1 m=31
